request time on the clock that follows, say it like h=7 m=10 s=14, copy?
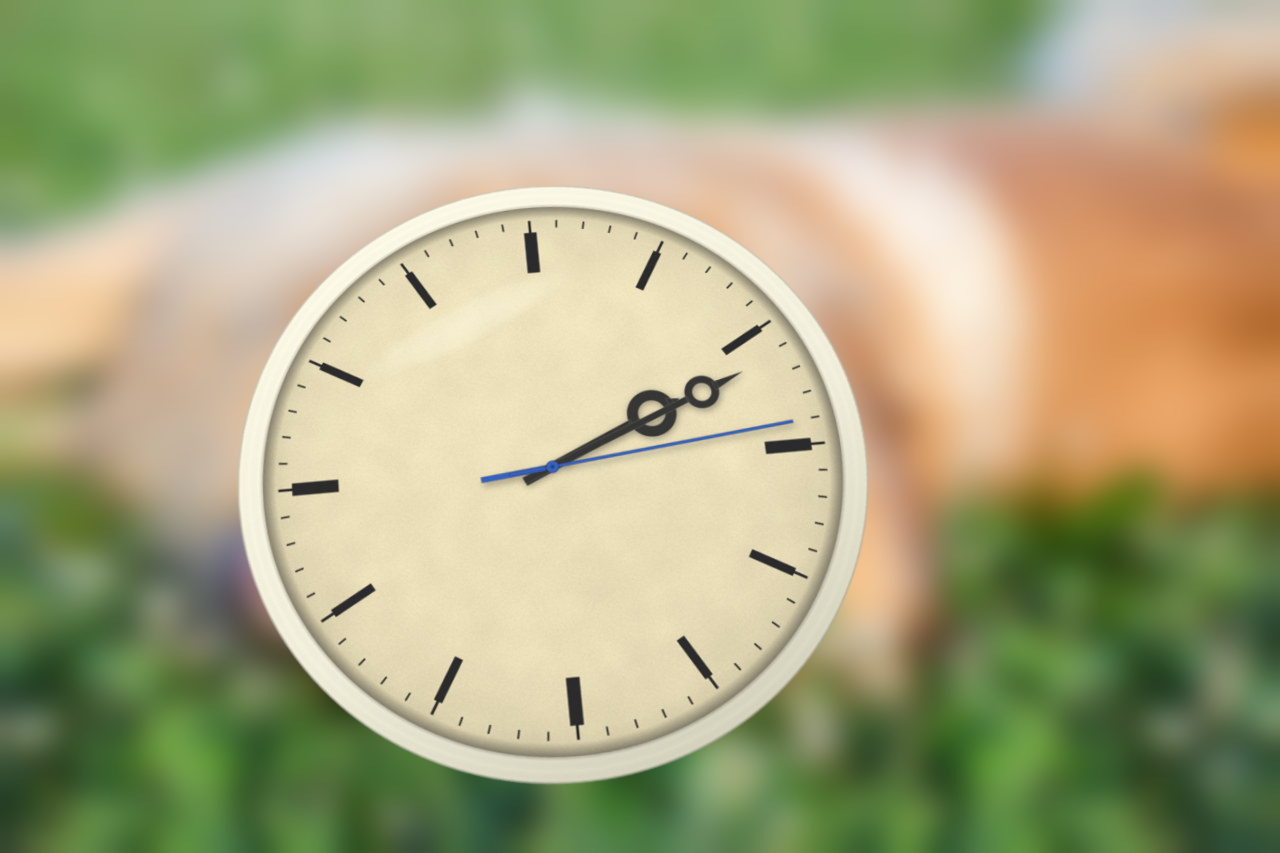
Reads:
h=2 m=11 s=14
